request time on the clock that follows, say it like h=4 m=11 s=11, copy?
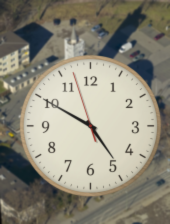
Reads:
h=4 m=49 s=57
